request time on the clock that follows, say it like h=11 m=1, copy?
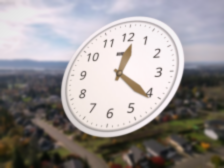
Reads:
h=12 m=21
